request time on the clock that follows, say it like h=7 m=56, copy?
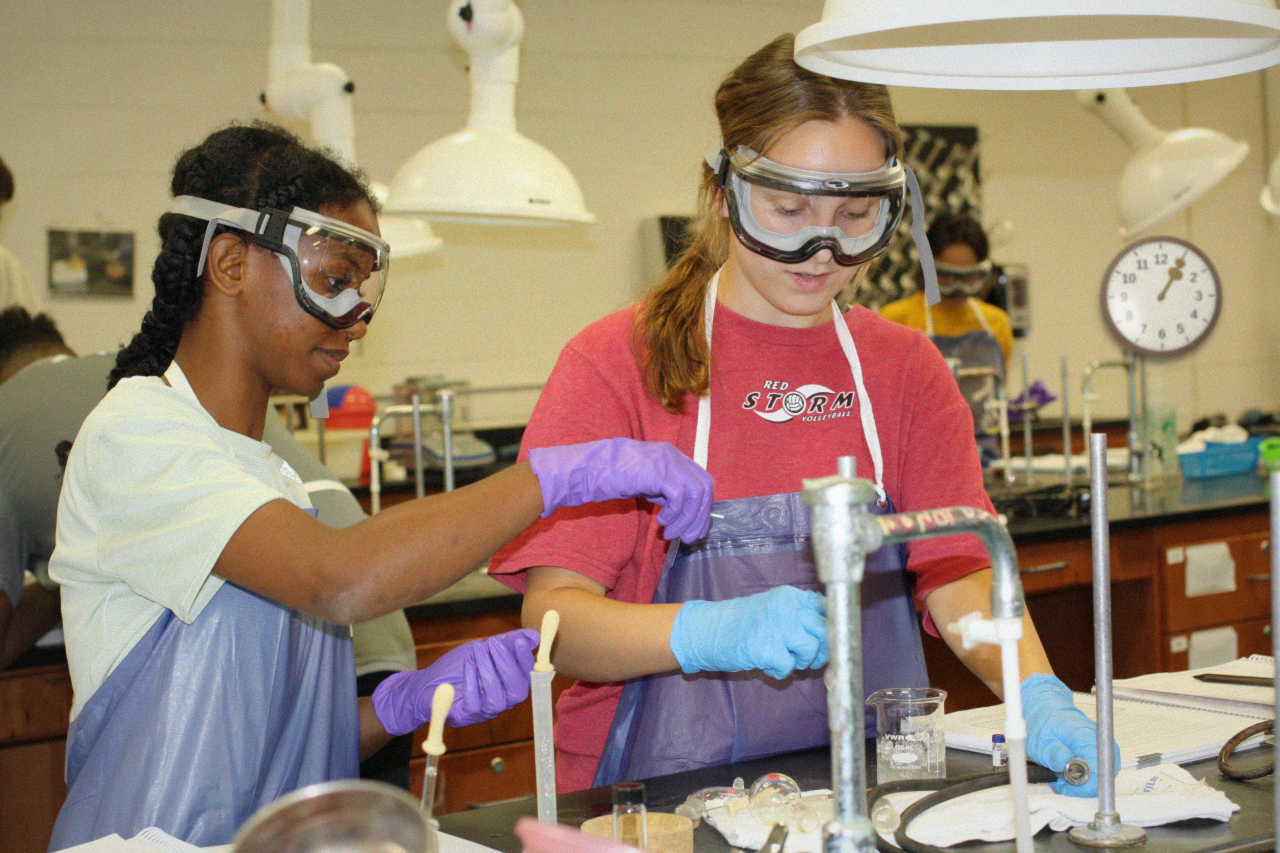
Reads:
h=1 m=5
